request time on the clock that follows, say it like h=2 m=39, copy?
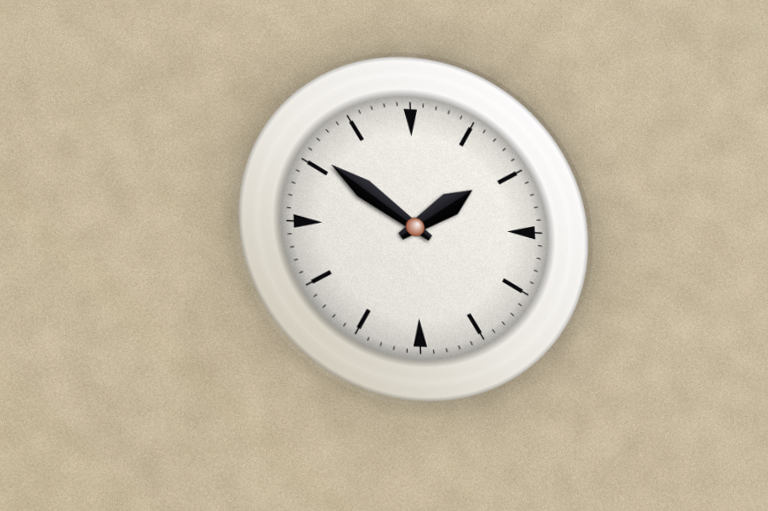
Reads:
h=1 m=51
